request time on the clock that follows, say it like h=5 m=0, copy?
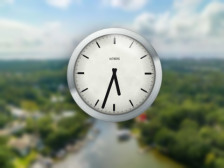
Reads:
h=5 m=33
